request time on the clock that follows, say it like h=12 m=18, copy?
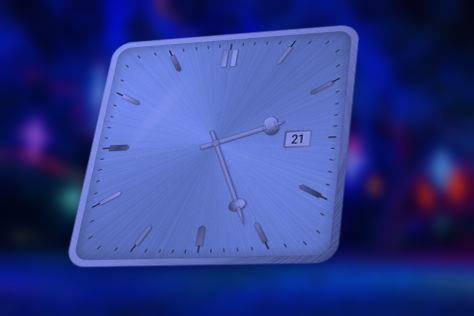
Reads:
h=2 m=26
